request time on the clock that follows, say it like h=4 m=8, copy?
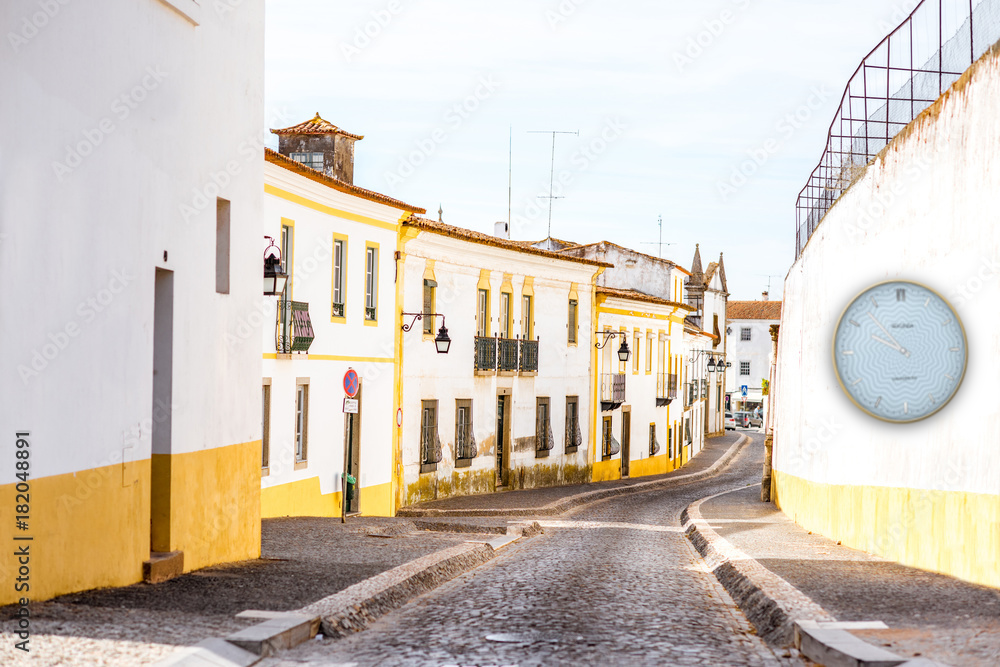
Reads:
h=9 m=53
